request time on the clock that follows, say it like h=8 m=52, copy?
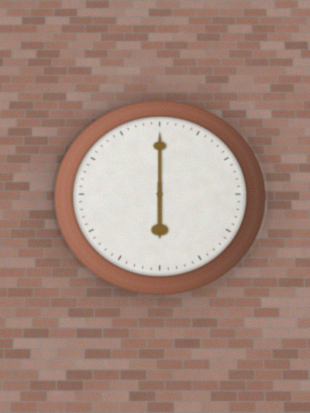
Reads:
h=6 m=0
